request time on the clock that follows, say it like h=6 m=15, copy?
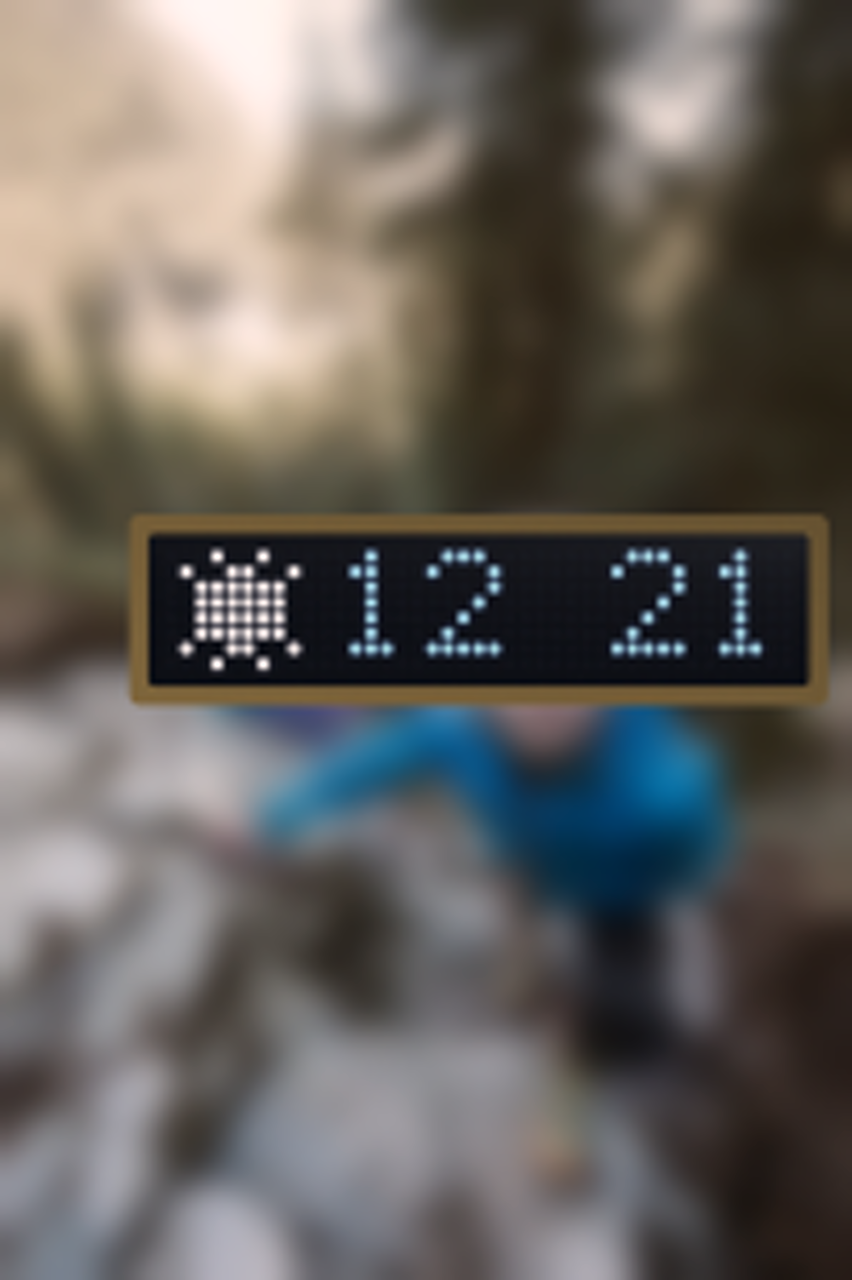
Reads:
h=12 m=21
